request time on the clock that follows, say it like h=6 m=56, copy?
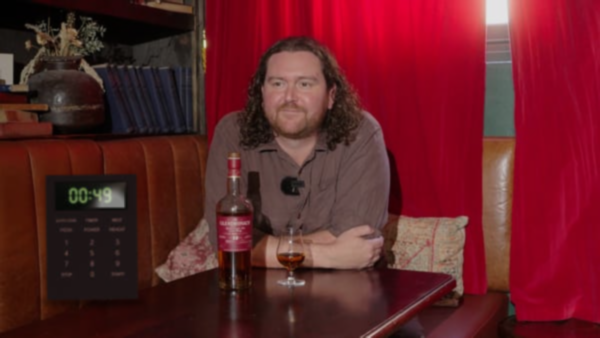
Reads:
h=0 m=49
